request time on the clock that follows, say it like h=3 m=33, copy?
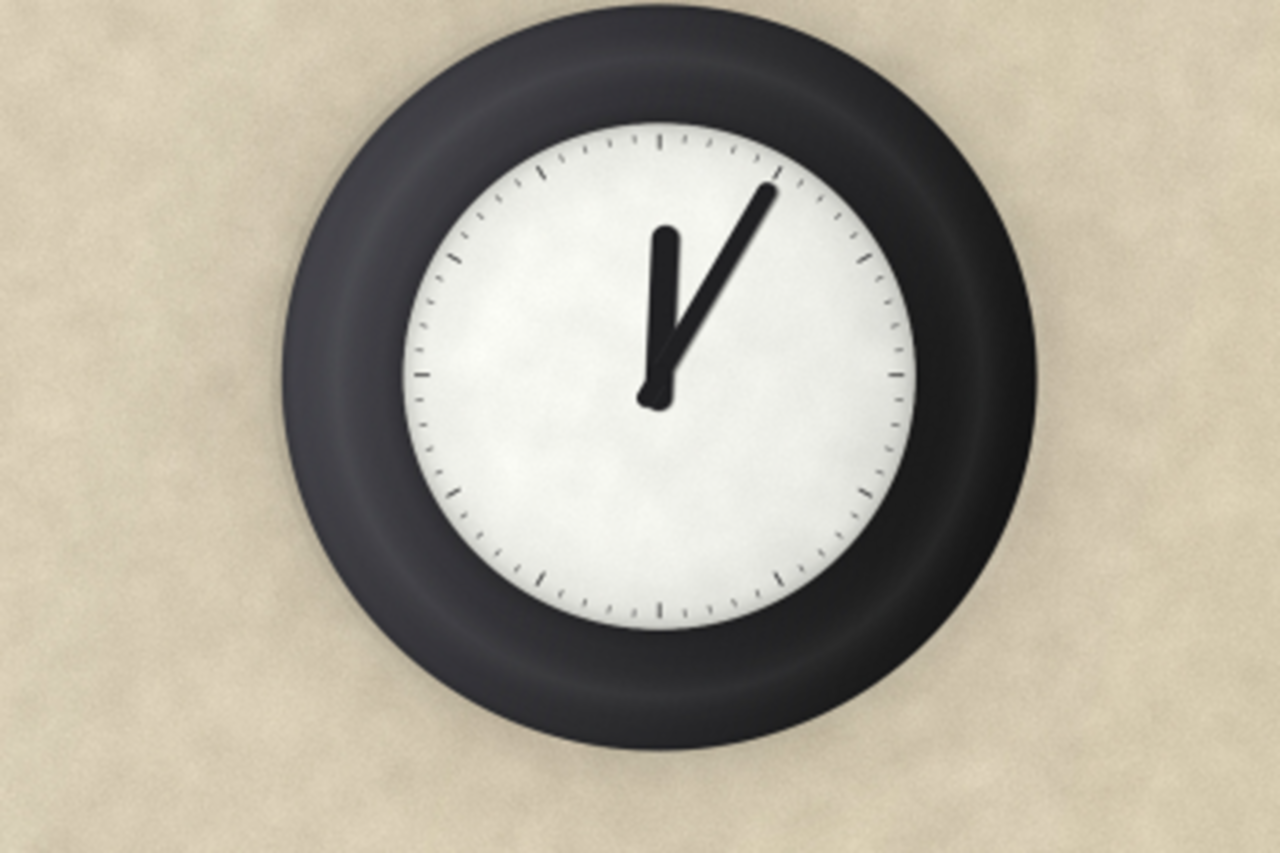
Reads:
h=12 m=5
